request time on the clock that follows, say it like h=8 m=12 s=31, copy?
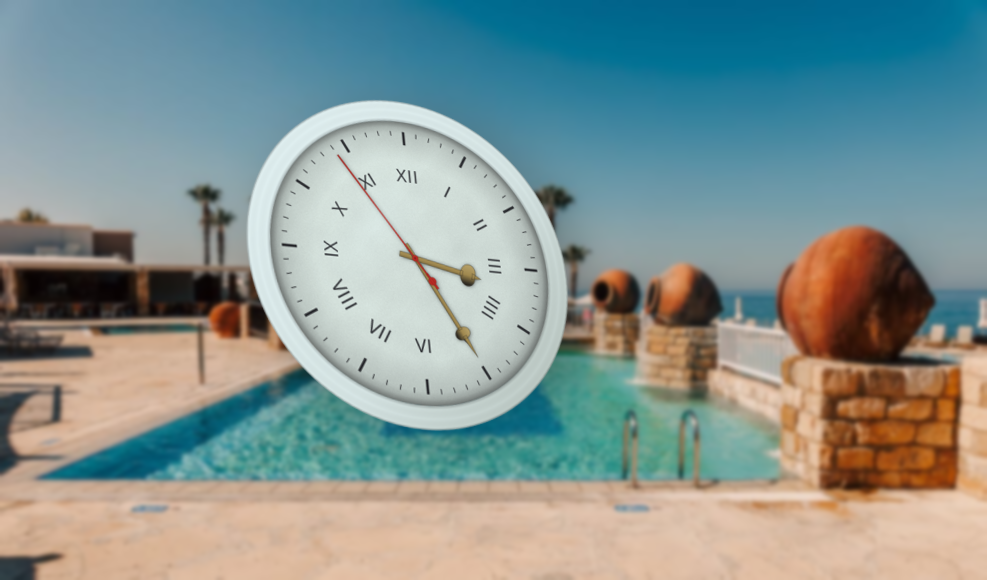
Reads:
h=3 m=24 s=54
